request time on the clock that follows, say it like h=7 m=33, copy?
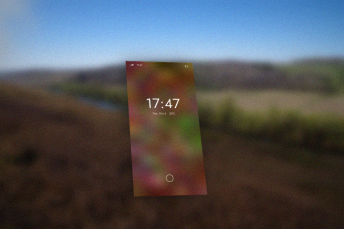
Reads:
h=17 m=47
